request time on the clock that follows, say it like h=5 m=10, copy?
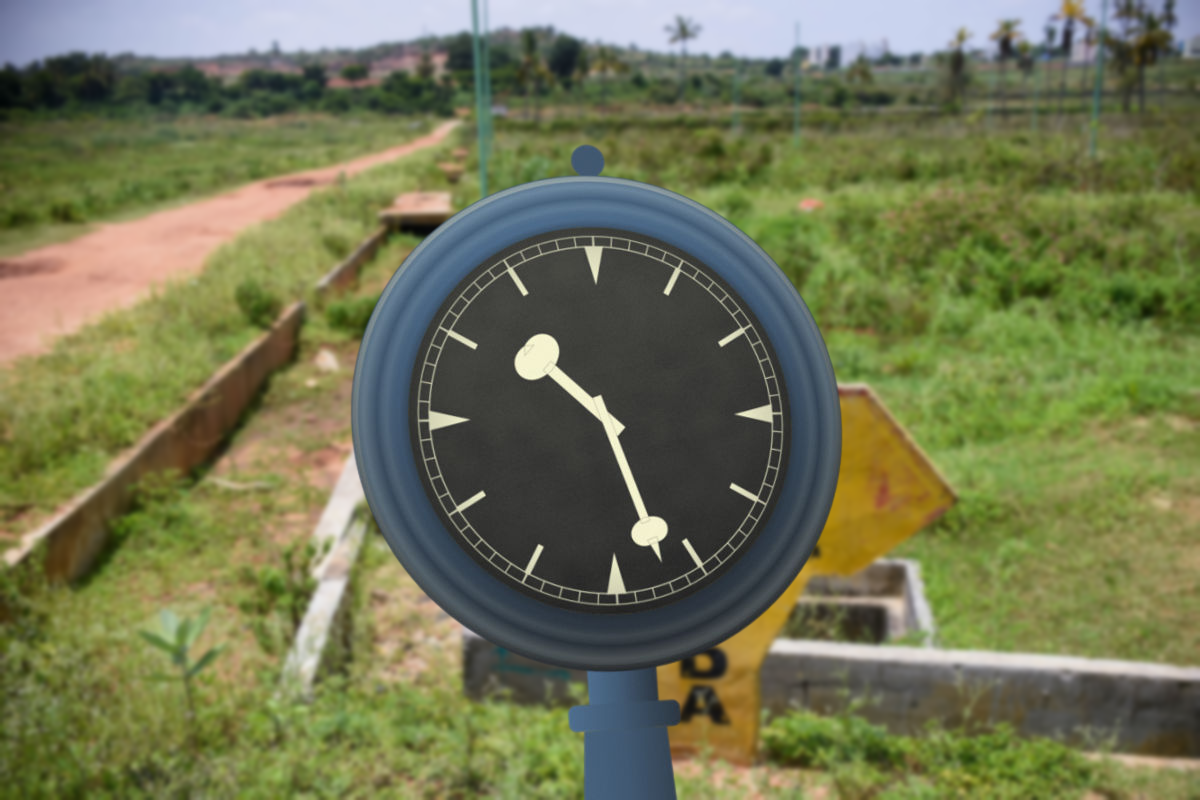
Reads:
h=10 m=27
